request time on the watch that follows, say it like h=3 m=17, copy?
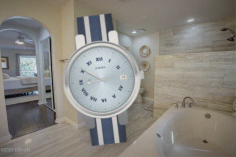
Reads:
h=8 m=51
